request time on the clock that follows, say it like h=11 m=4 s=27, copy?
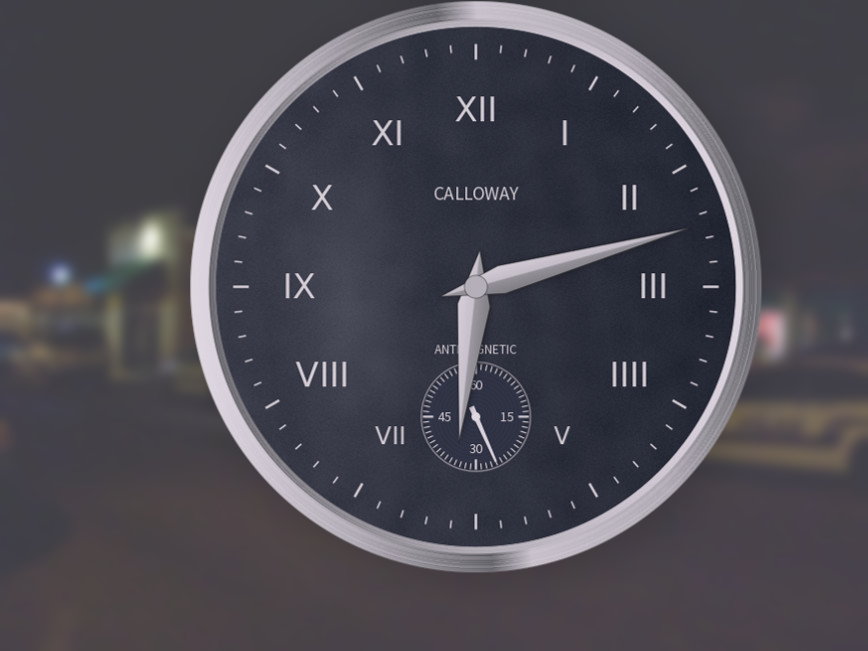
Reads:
h=6 m=12 s=26
